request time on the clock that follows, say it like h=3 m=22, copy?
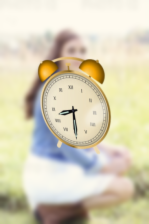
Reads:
h=8 m=30
